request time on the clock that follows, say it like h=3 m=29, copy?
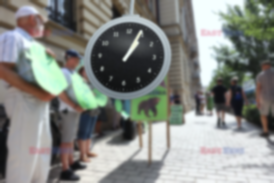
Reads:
h=1 m=4
